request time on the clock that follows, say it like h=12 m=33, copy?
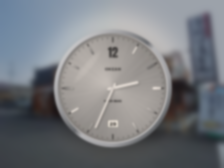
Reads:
h=2 m=34
